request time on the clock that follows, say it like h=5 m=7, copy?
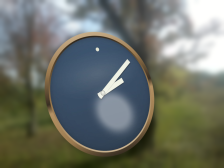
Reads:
h=2 m=8
